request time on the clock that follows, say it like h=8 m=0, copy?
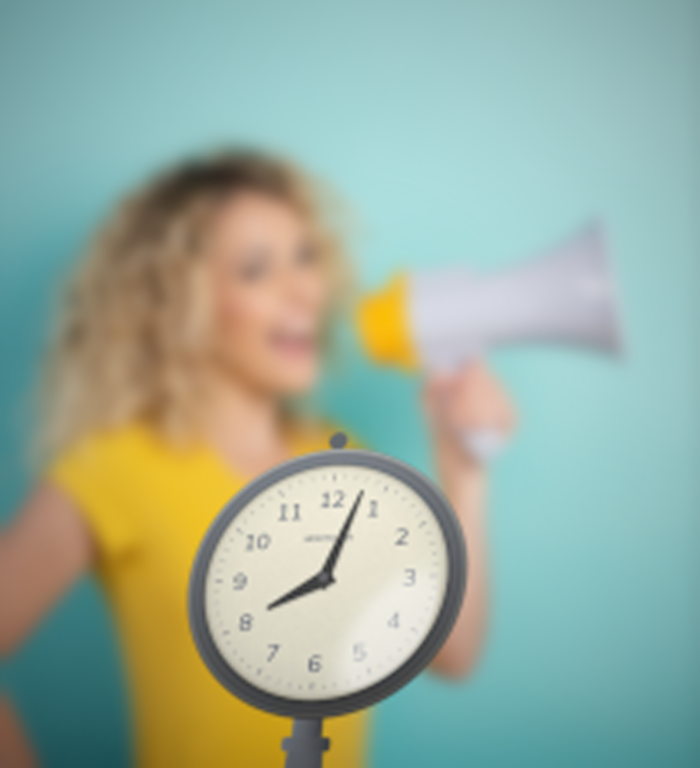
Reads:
h=8 m=3
